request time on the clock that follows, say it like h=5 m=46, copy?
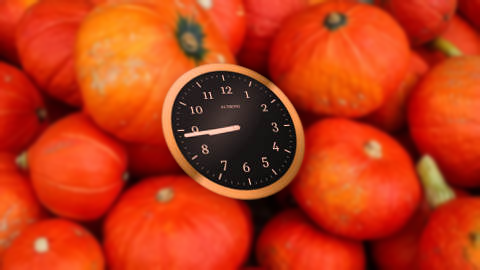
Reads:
h=8 m=44
